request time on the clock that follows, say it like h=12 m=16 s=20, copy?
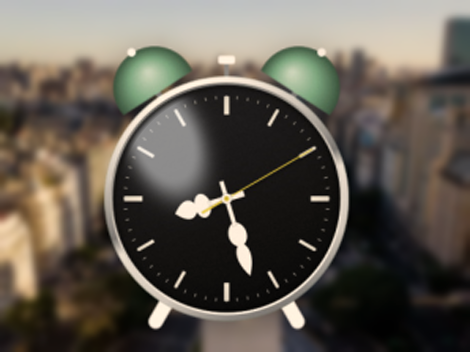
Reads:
h=8 m=27 s=10
